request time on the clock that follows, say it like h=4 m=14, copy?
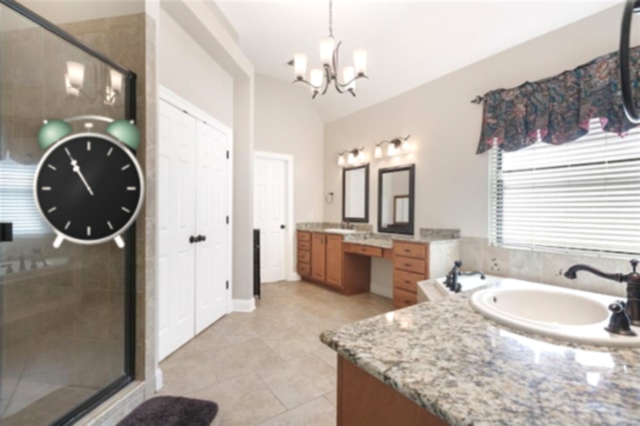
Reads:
h=10 m=55
